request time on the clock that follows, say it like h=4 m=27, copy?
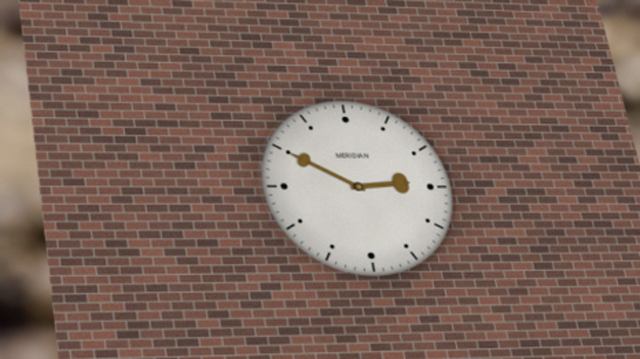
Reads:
h=2 m=50
